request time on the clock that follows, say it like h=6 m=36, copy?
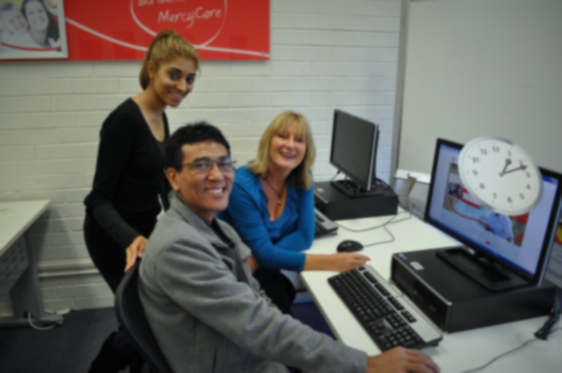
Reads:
h=1 m=12
